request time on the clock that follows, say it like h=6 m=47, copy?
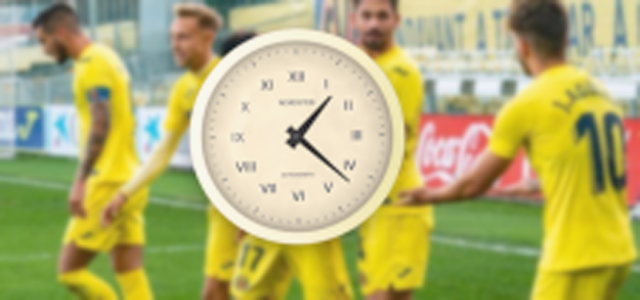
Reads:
h=1 m=22
